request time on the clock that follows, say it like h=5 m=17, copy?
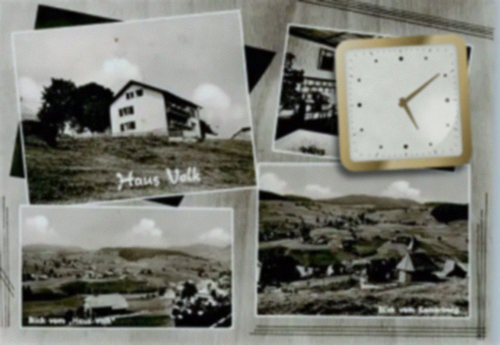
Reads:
h=5 m=9
